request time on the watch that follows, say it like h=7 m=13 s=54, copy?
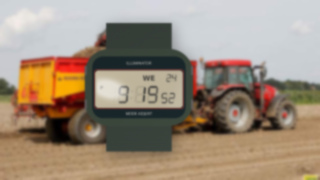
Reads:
h=9 m=19 s=52
